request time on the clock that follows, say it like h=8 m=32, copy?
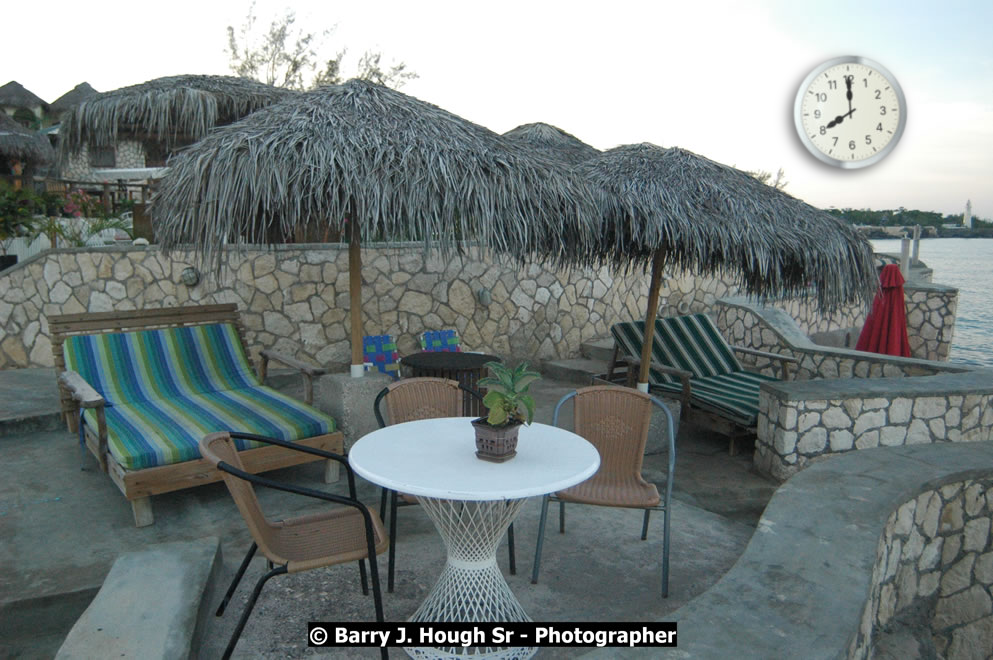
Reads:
h=8 m=0
